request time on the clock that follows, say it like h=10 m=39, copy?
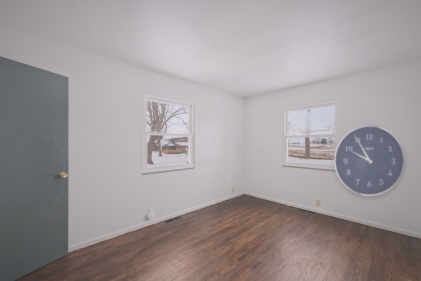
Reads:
h=9 m=55
